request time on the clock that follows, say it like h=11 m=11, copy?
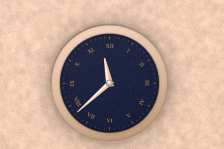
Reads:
h=11 m=38
